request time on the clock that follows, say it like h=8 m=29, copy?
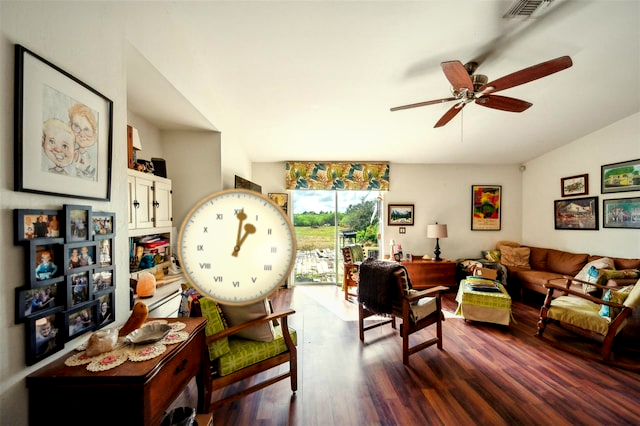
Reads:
h=1 m=1
